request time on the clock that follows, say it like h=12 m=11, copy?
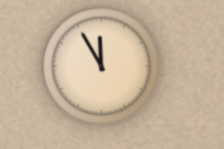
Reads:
h=11 m=55
